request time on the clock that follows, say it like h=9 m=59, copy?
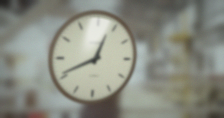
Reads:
h=12 m=41
